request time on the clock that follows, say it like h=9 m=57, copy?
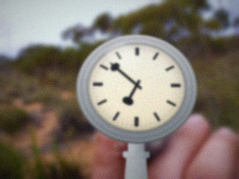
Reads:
h=6 m=52
